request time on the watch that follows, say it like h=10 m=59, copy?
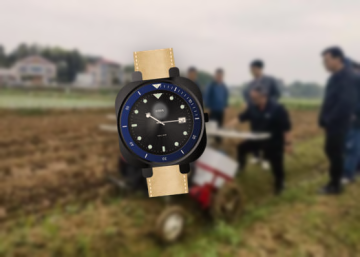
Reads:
h=10 m=15
